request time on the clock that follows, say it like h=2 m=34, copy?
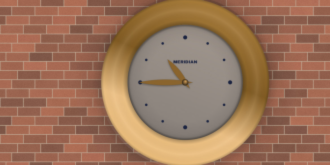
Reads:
h=10 m=45
